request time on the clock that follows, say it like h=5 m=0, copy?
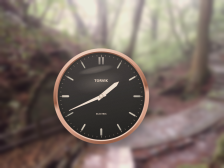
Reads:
h=1 m=41
